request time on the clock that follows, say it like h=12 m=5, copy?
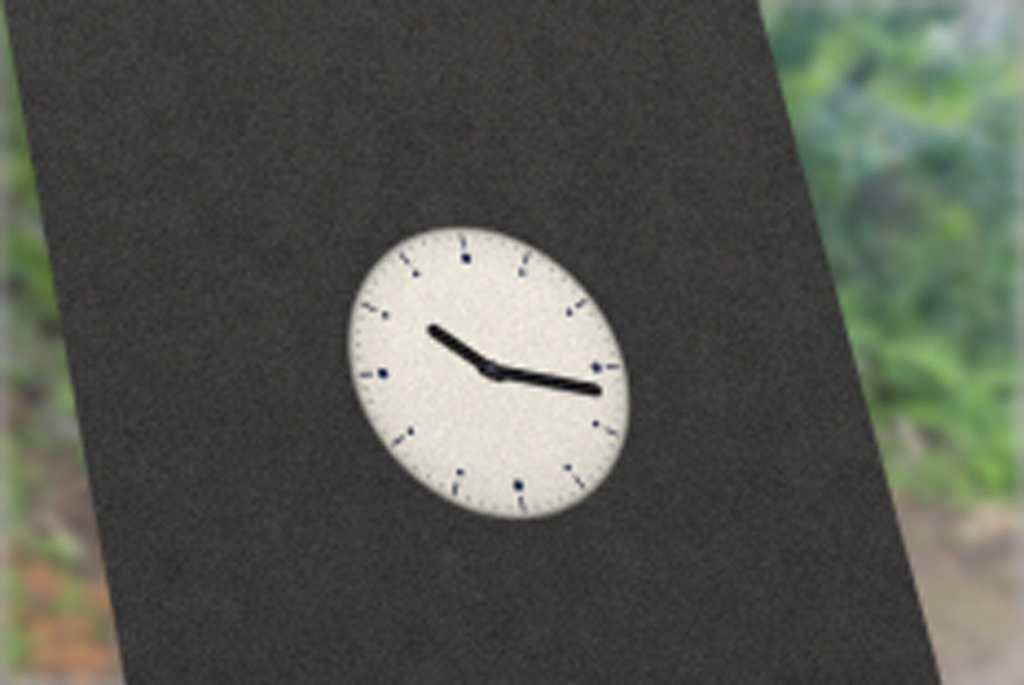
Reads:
h=10 m=17
